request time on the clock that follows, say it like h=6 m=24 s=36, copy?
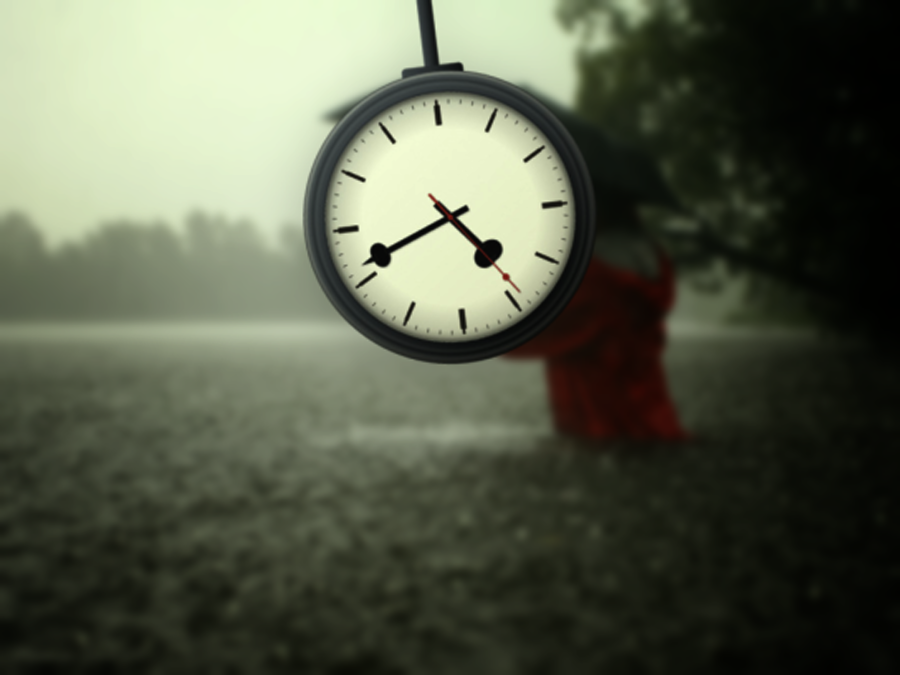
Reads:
h=4 m=41 s=24
